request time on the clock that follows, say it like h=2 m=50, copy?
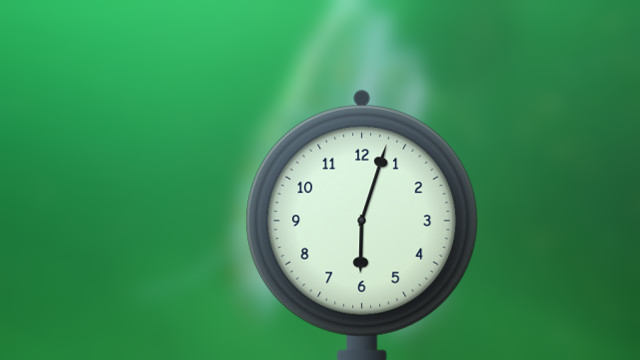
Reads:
h=6 m=3
